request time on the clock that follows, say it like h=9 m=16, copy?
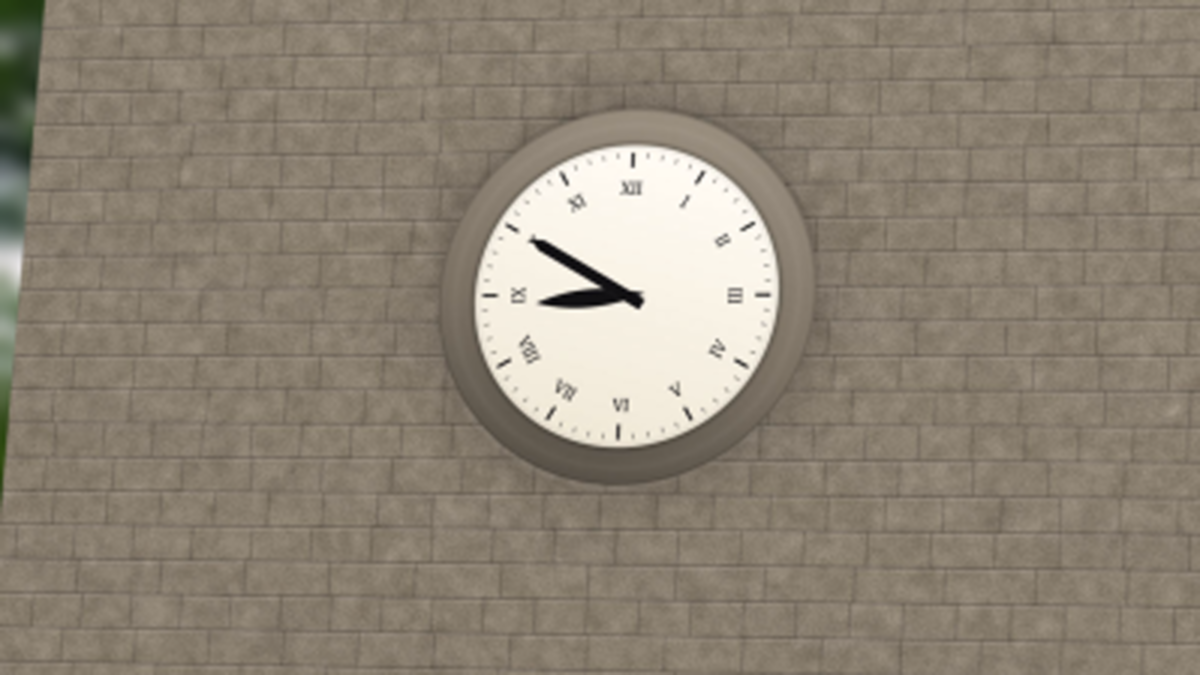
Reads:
h=8 m=50
